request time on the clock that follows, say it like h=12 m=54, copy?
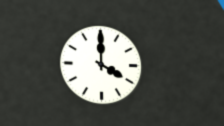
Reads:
h=4 m=0
